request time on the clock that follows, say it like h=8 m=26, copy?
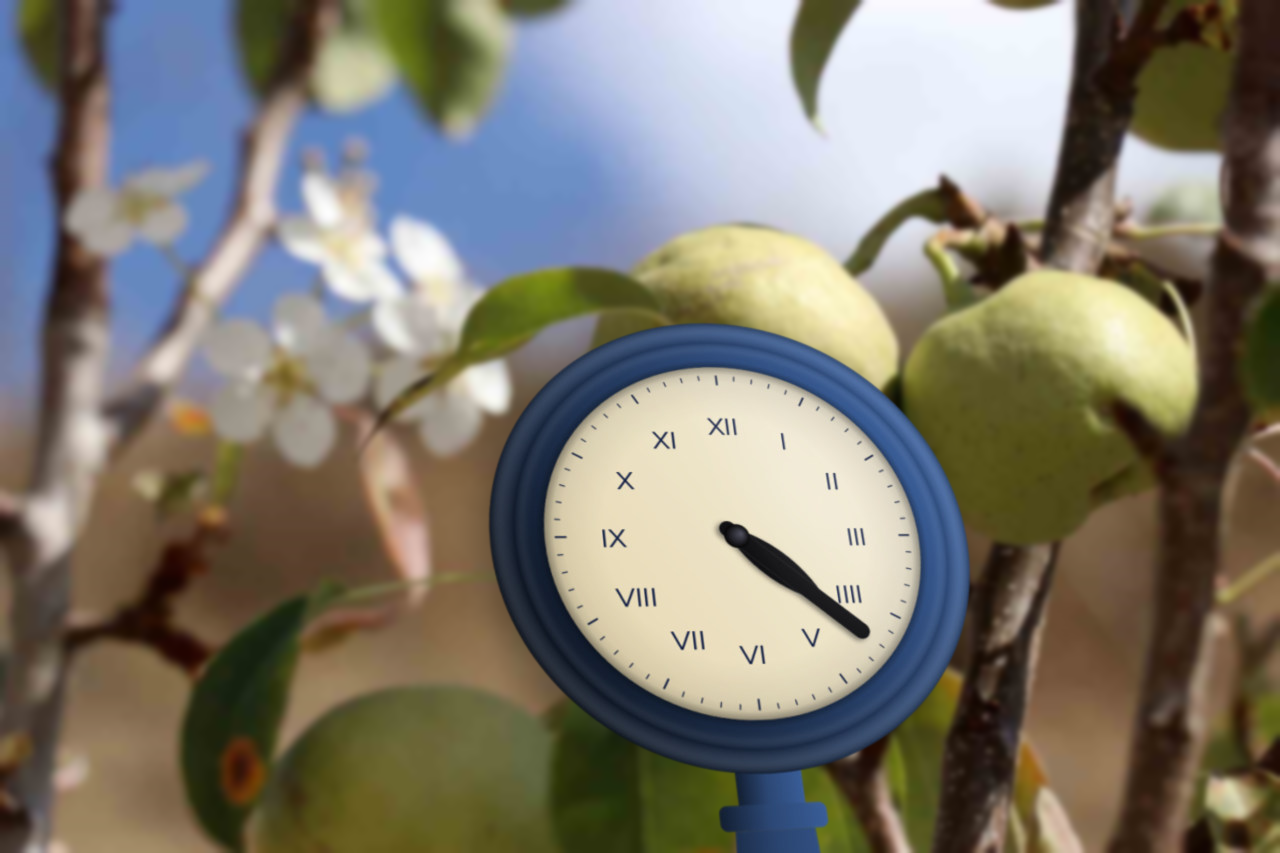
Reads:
h=4 m=22
